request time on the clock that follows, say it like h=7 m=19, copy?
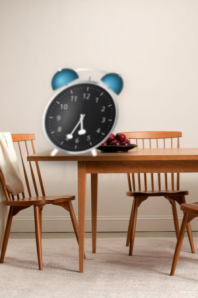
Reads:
h=5 m=34
